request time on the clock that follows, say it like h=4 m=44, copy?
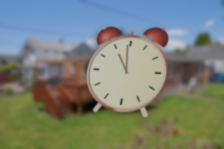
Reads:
h=10 m=59
